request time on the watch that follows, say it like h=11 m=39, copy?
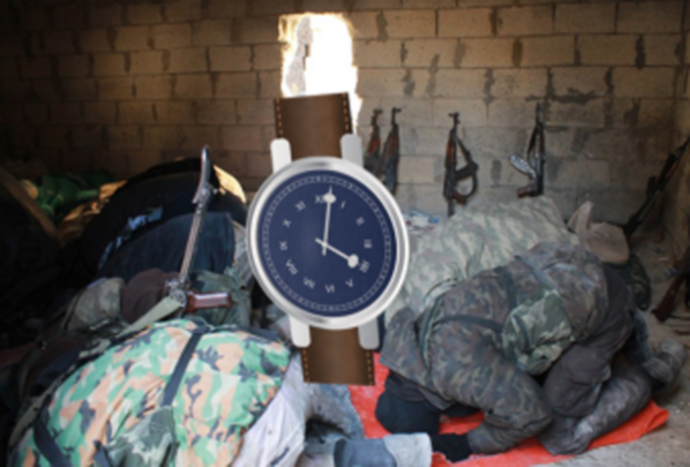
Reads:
h=4 m=2
